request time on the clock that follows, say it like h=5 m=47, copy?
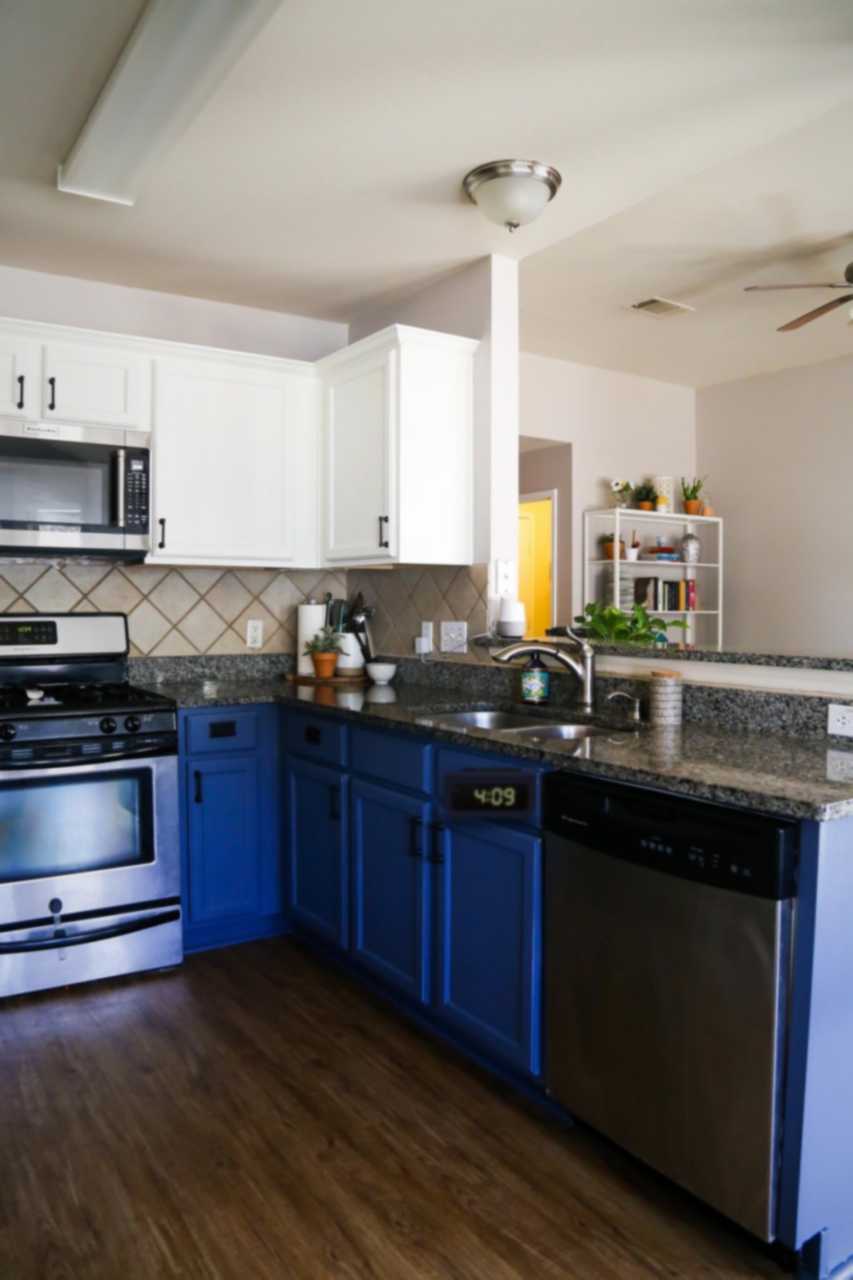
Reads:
h=4 m=9
